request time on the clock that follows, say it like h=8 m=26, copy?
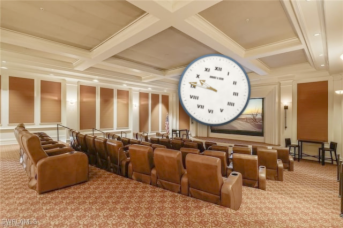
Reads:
h=9 m=46
